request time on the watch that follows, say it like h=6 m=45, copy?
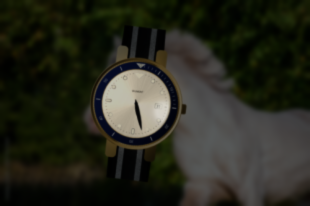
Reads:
h=5 m=27
